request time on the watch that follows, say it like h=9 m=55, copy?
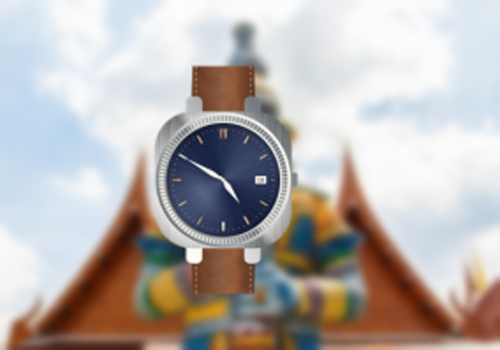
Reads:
h=4 m=50
